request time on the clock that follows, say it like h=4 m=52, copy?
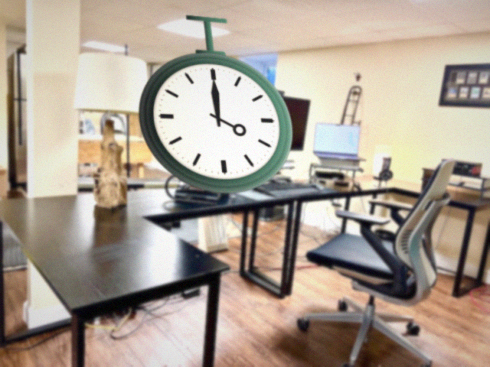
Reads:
h=4 m=0
